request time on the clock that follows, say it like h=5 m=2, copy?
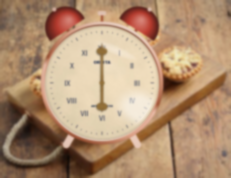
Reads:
h=6 m=0
